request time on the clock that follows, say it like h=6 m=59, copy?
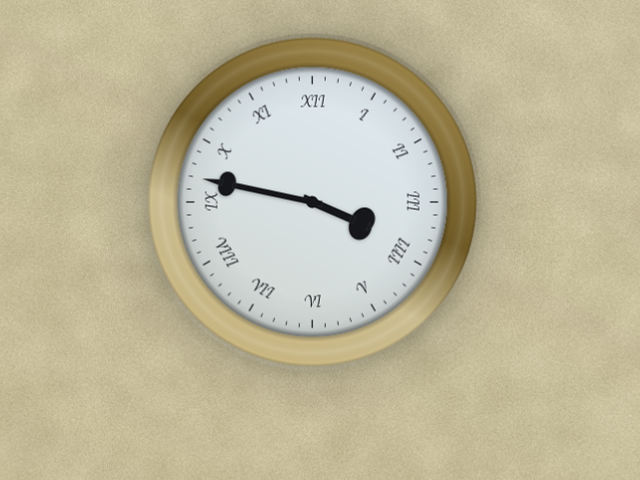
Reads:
h=3 m=47
